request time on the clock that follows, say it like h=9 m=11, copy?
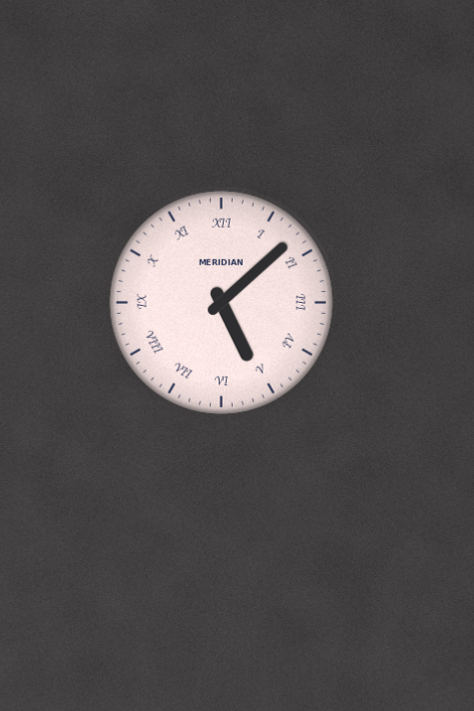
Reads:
h=5 m=8
